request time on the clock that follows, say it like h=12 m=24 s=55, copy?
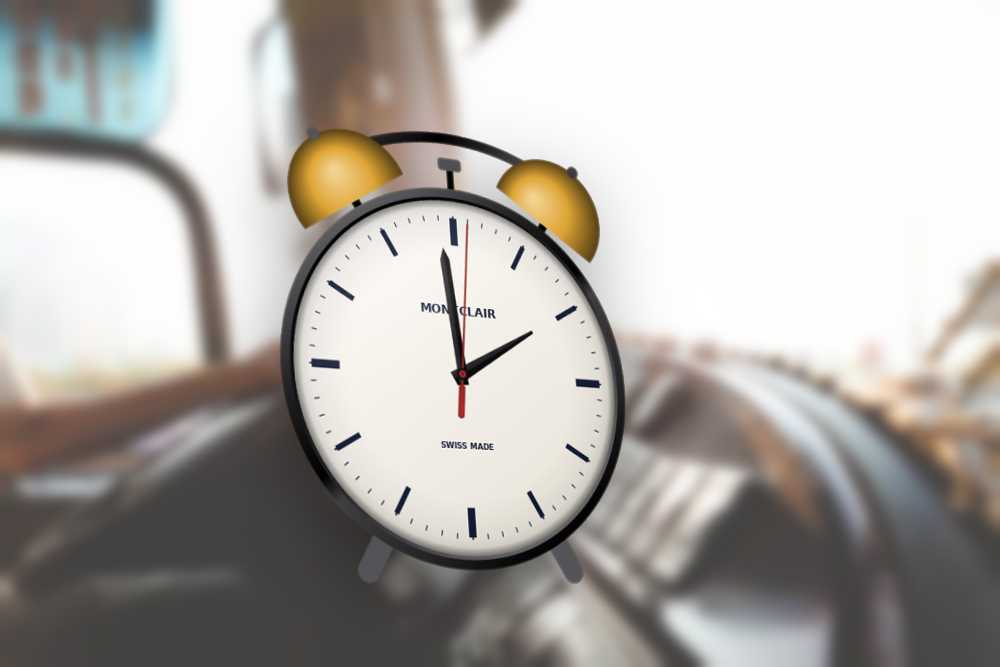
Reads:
h=1 m=59 s=1
